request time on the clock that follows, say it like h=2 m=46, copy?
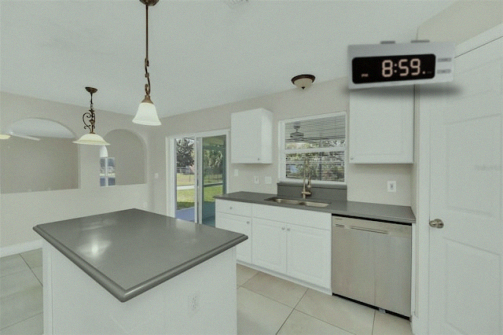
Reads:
h=8 m=59
